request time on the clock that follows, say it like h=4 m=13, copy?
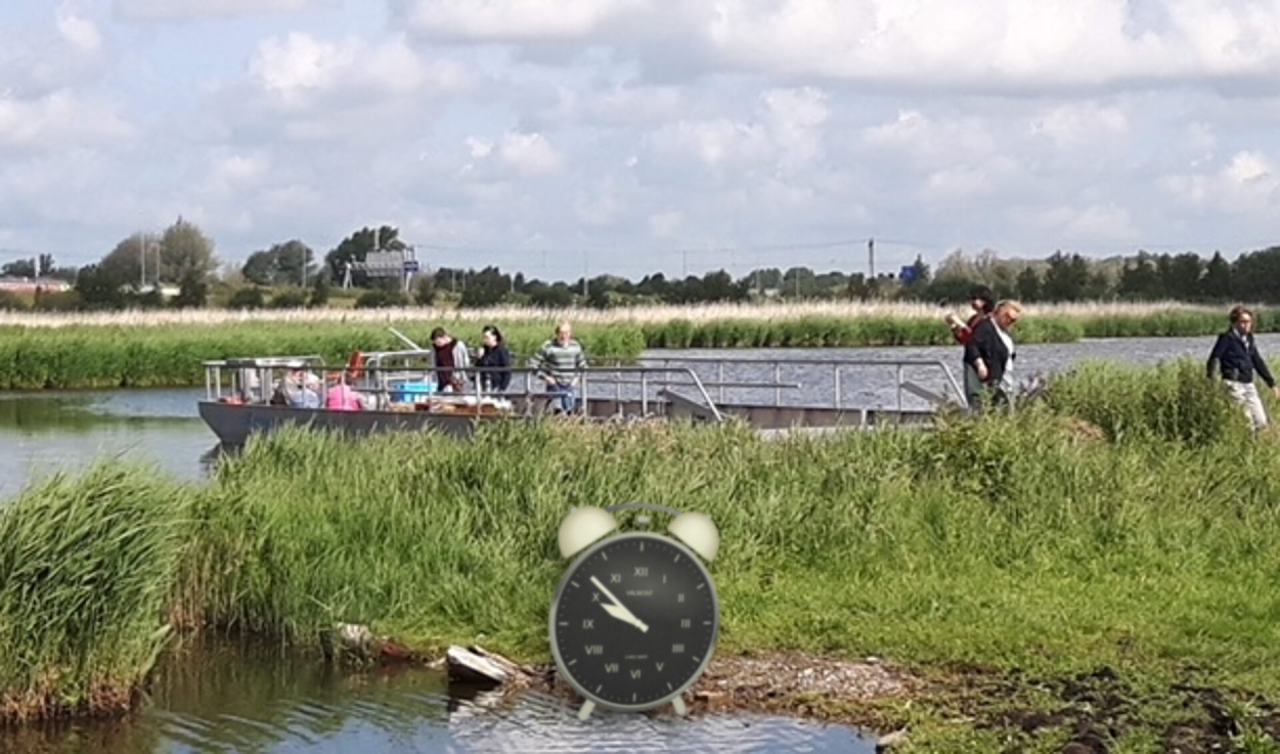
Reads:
h=9 m=52
